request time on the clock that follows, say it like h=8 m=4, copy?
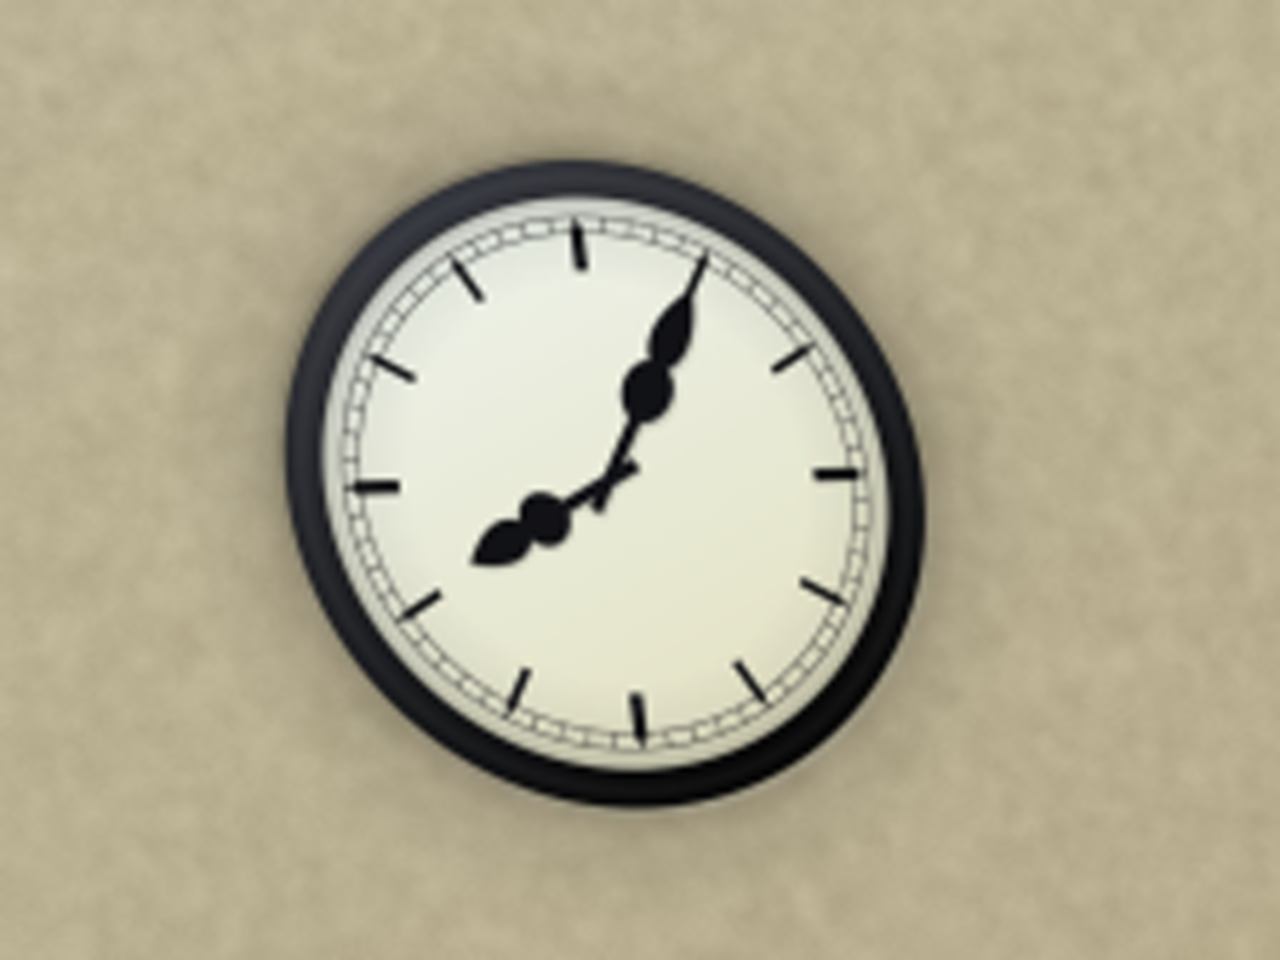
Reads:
h=8 m=5
